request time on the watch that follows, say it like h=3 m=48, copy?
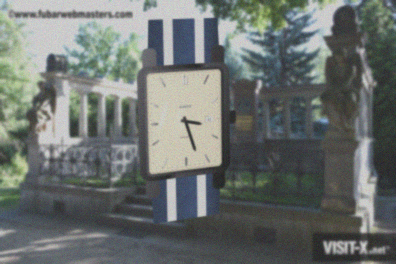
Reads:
h=3 m=27
